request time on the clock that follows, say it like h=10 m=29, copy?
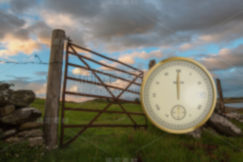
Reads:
h=12 m=0
